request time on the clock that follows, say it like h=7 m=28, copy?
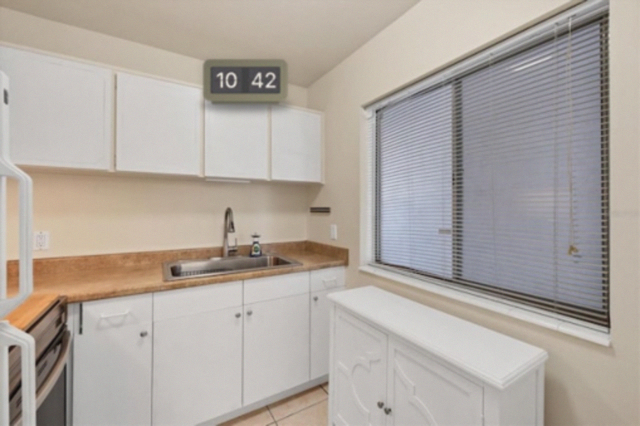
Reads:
h=10 m=42
